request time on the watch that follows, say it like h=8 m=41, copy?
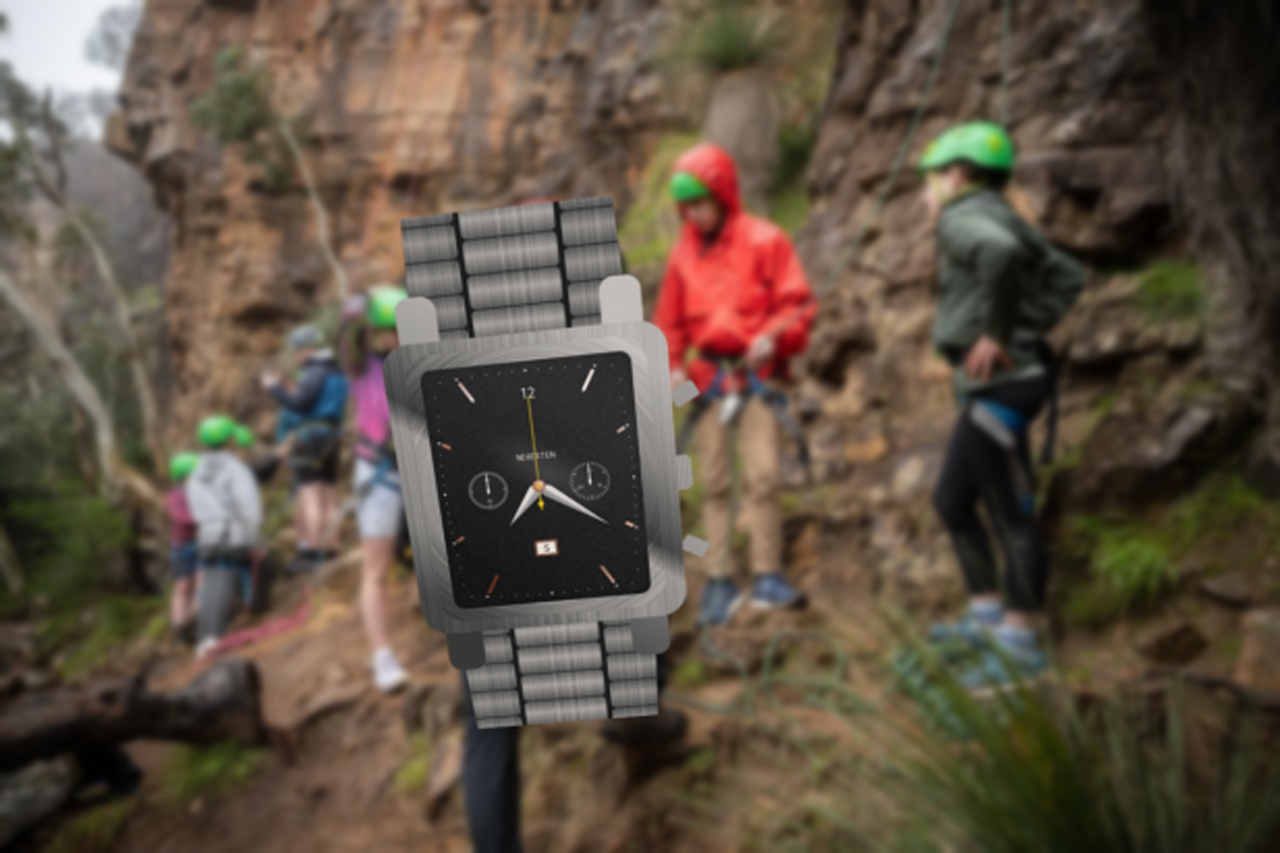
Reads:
h=7 m=21
